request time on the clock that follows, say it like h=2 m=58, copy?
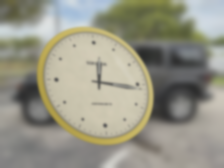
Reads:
h=12 m=16
